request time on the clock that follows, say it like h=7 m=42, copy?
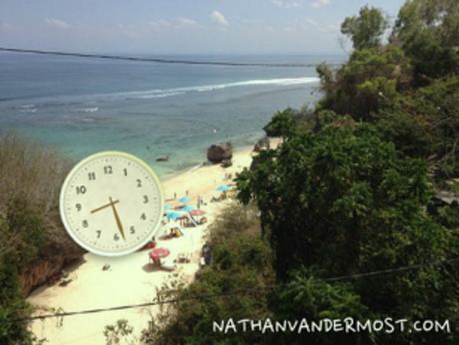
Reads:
h=8 m=28
